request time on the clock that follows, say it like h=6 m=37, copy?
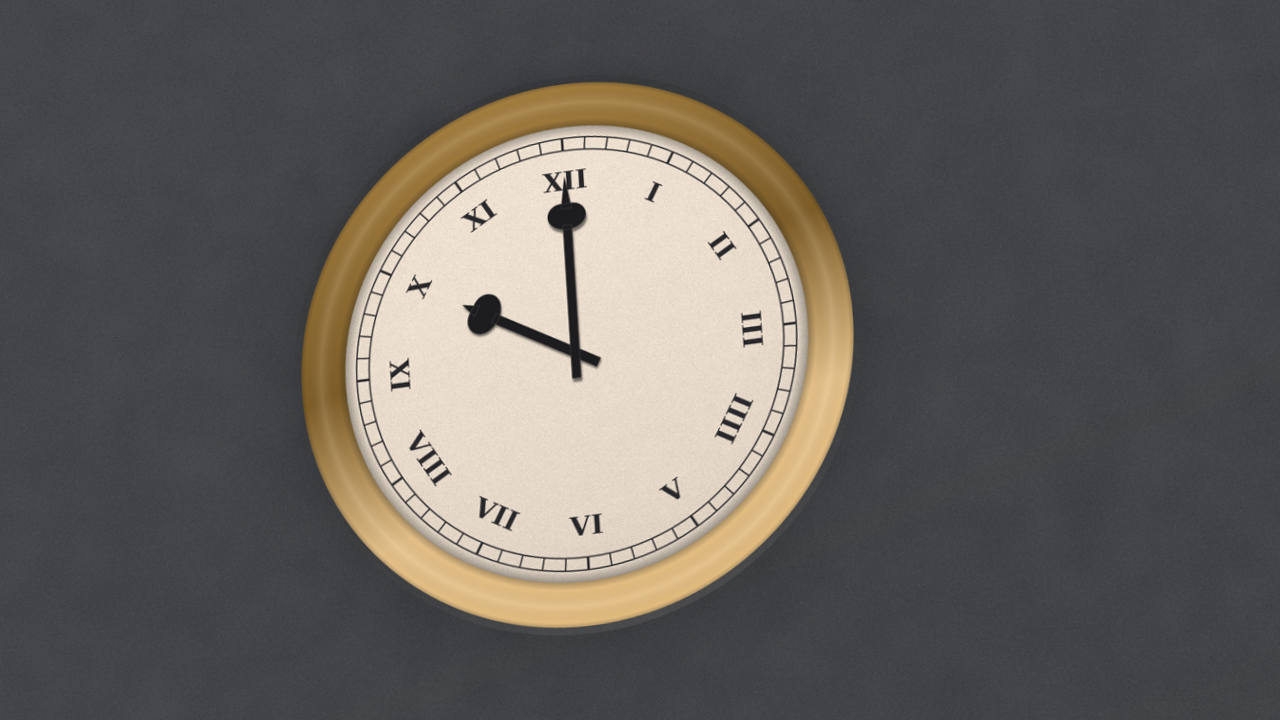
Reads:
h=10 m=0
